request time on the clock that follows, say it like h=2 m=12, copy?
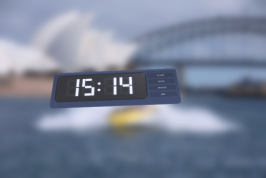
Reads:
h=15 m=14
